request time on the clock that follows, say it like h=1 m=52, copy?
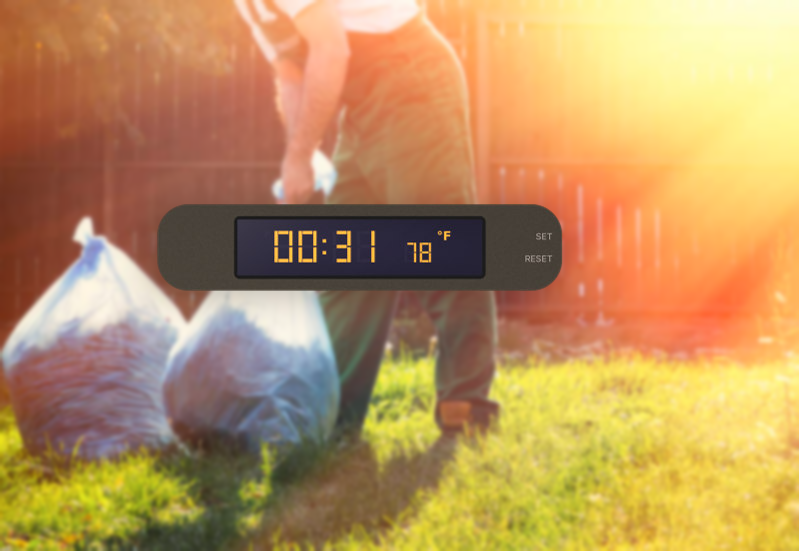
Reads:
h=0 m=31
